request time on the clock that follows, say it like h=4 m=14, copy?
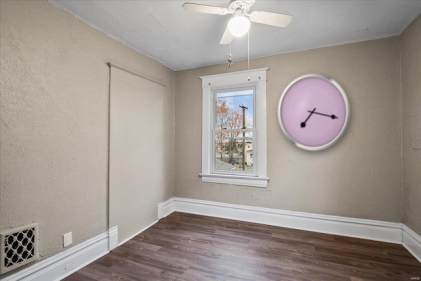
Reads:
h=7 m=17
